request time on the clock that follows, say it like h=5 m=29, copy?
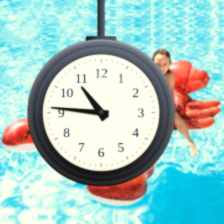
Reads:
h=10 m=46
